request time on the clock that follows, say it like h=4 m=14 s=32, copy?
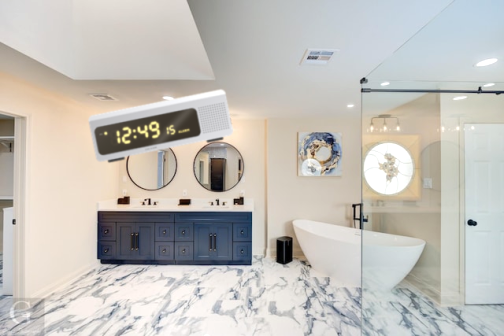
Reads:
h=12 m=49 s=15
